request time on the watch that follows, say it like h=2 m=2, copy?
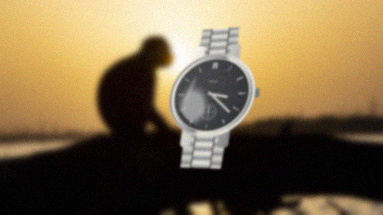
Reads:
h=3 m=22
